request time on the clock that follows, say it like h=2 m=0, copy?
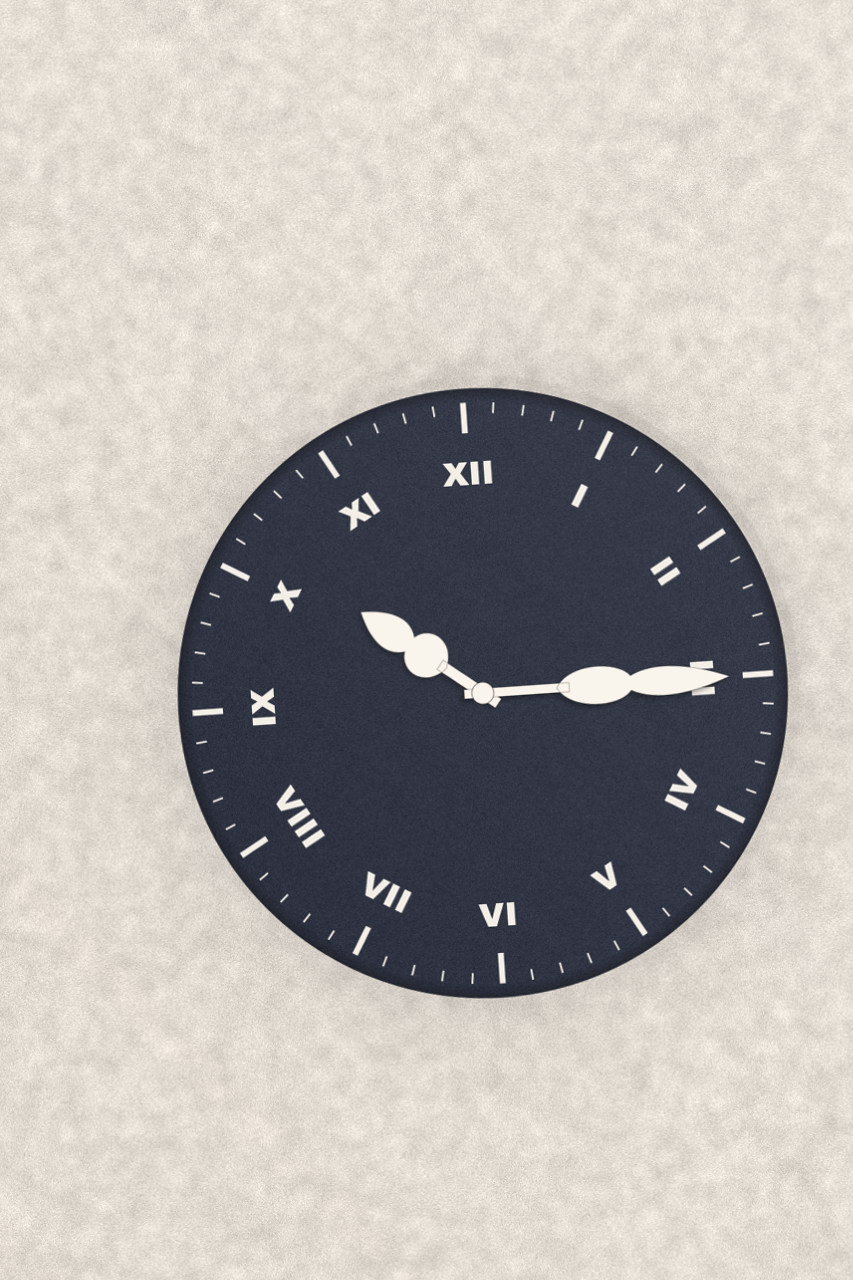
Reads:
h=10 m=15
